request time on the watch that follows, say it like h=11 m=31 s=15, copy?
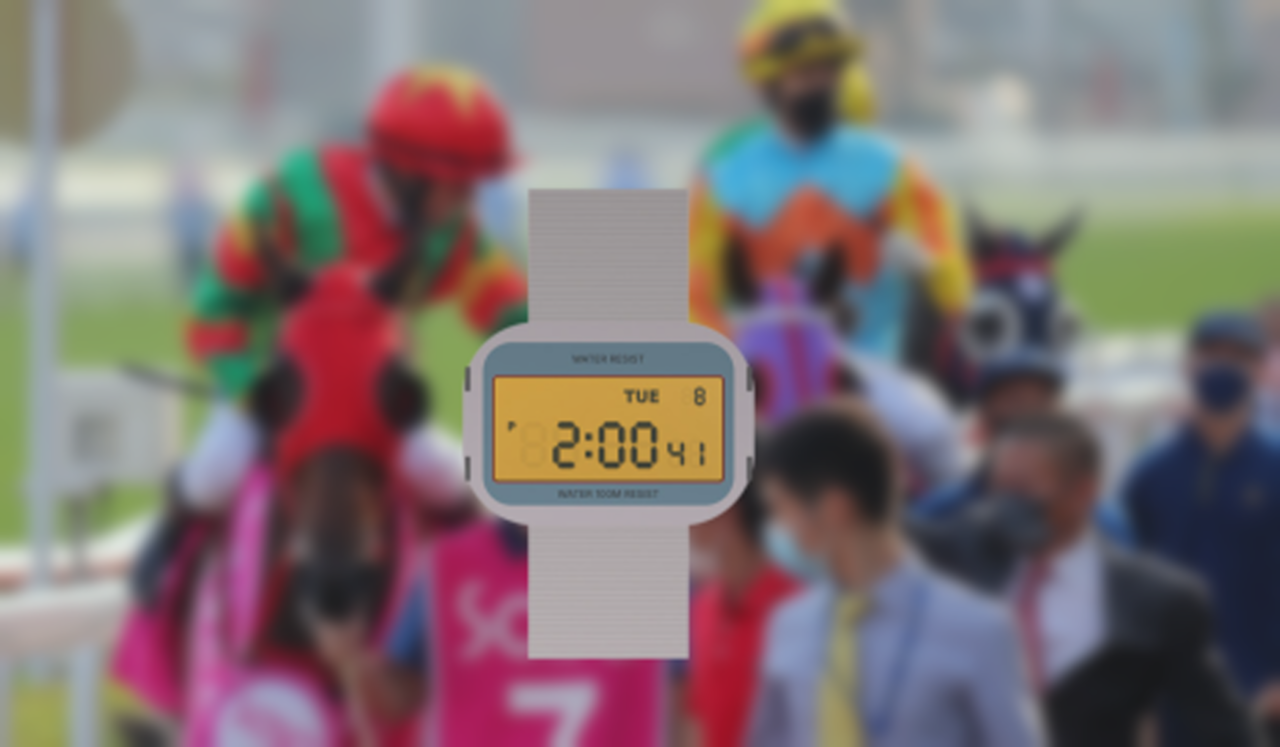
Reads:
h=2 m=0 s=41
